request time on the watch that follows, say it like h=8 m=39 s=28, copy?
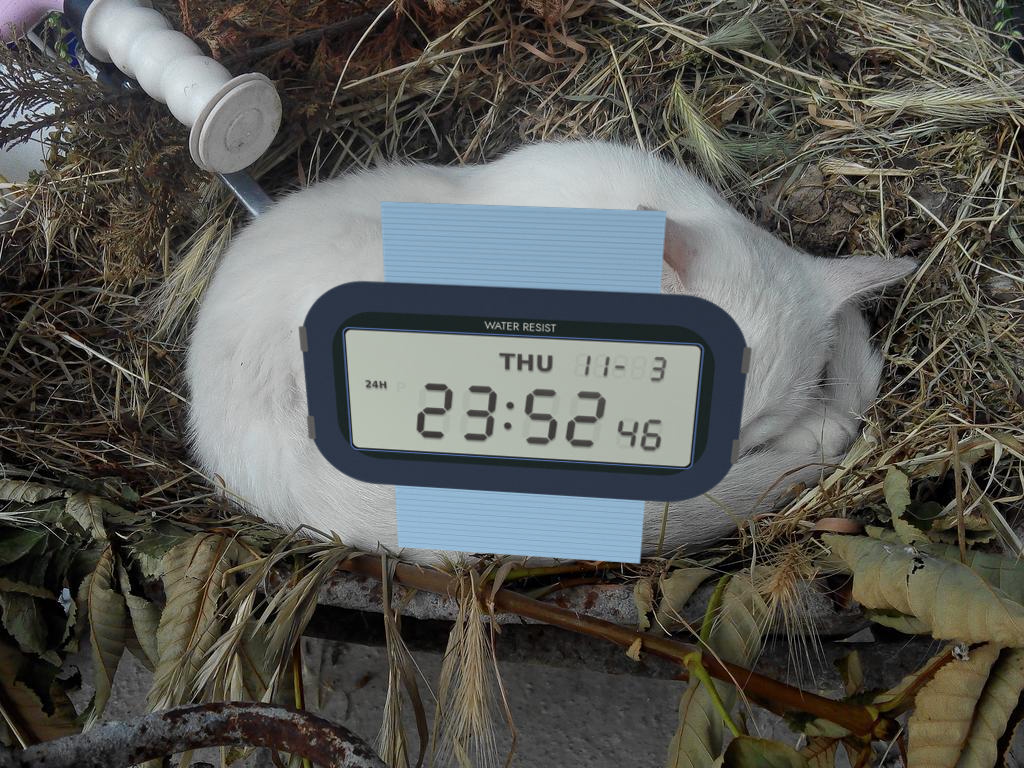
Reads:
h=23 m=52 s=46
